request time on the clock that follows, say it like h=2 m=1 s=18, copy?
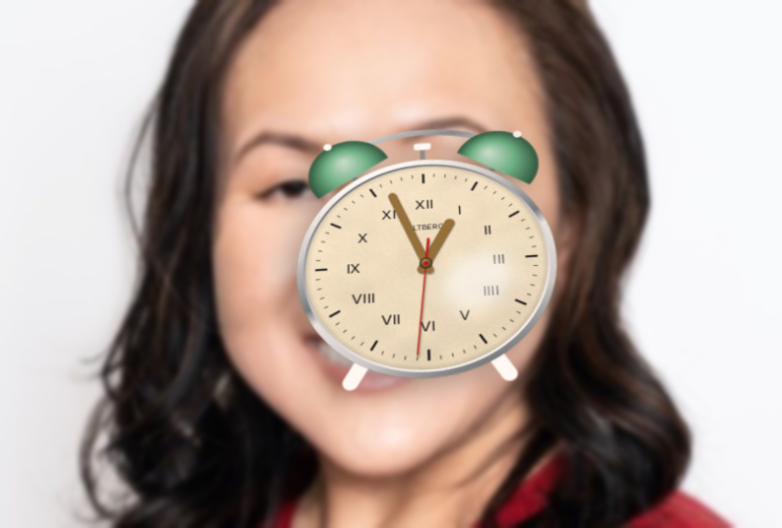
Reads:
h=12 m=56 s=31
